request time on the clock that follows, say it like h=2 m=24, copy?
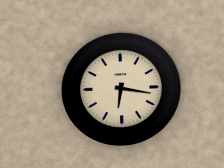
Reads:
h=6 m=17
